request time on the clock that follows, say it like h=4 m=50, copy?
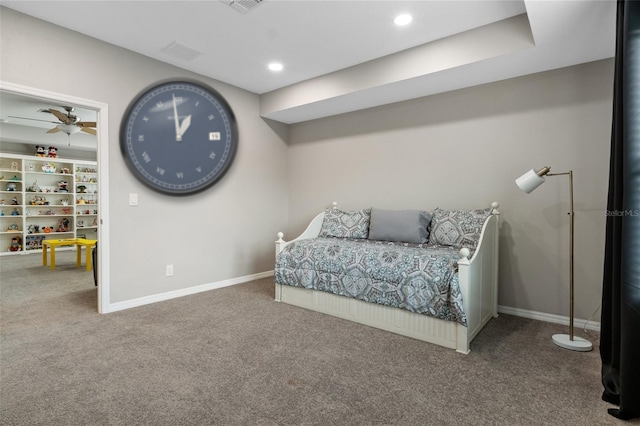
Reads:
h=12 m=59
